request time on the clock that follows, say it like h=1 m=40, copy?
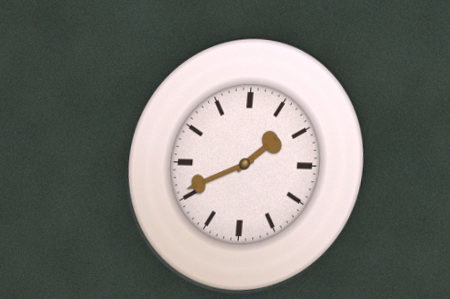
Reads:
h=1 m=41
